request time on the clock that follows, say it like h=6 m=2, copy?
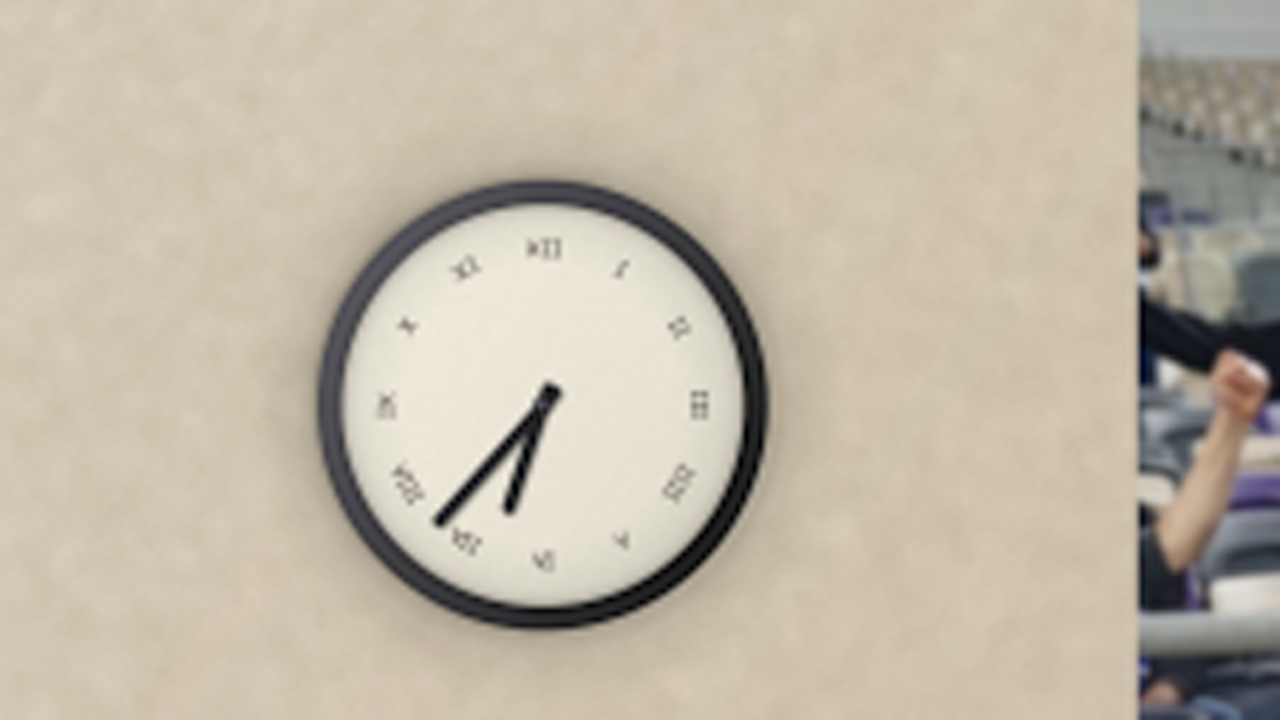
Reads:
h=6 m=37
